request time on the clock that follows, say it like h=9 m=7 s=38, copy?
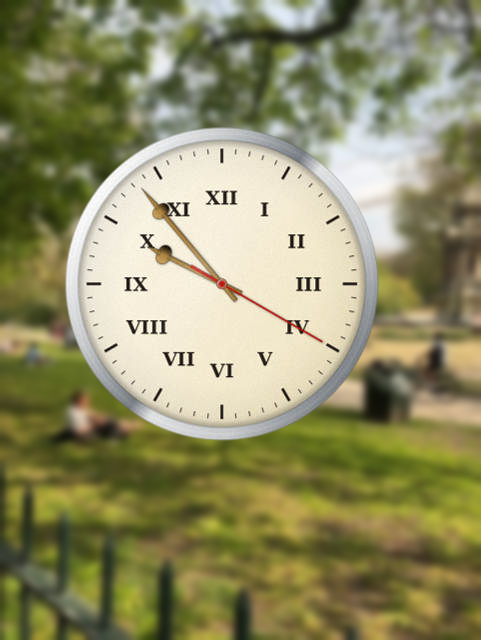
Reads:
h=9 m=53 s=20
